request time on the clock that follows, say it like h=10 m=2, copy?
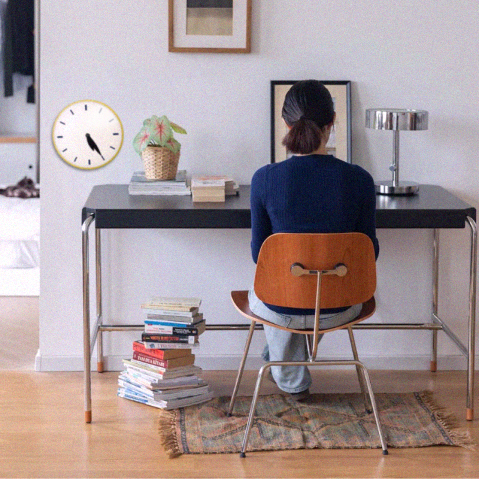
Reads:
h=5 m=25
